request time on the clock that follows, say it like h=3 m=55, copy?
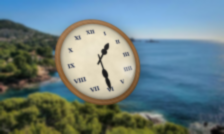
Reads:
h=1 m=30
